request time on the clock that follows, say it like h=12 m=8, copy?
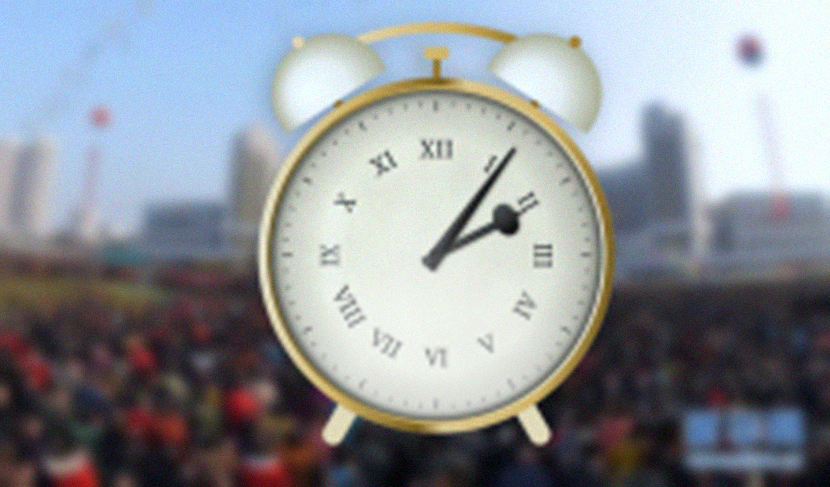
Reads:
h=2 m=6
